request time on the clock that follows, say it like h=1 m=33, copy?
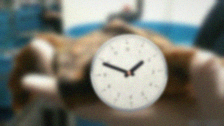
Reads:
h=1 m=49
